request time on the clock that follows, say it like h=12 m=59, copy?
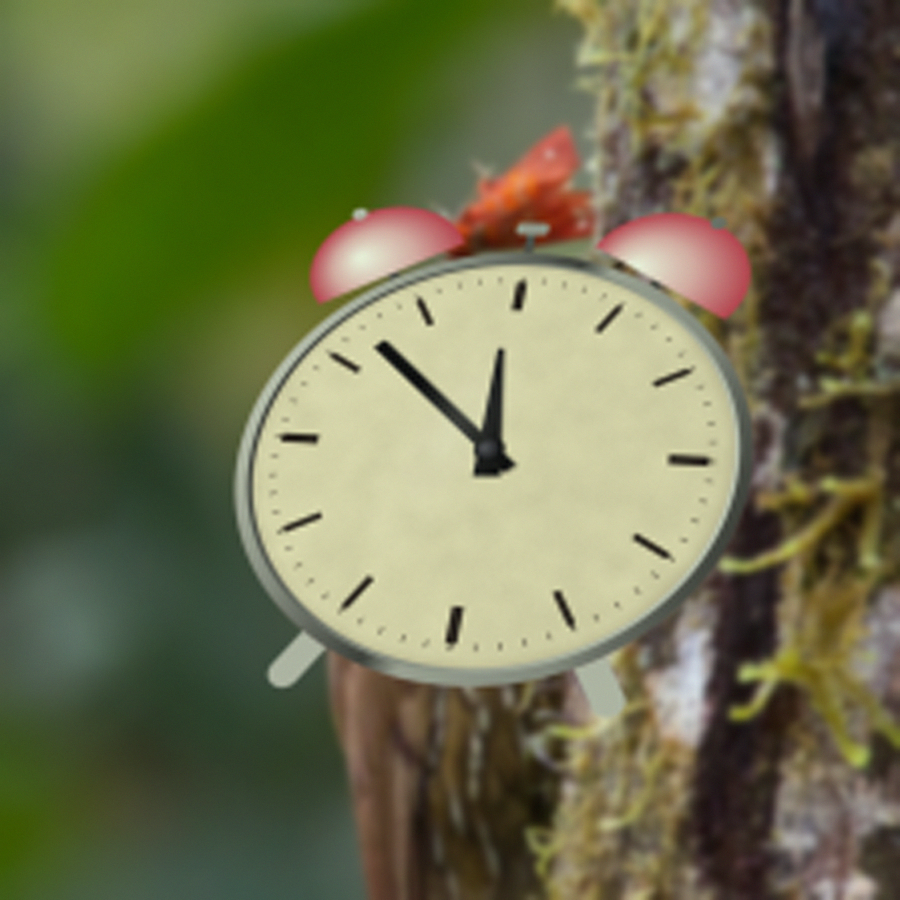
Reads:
h=11 m=52
